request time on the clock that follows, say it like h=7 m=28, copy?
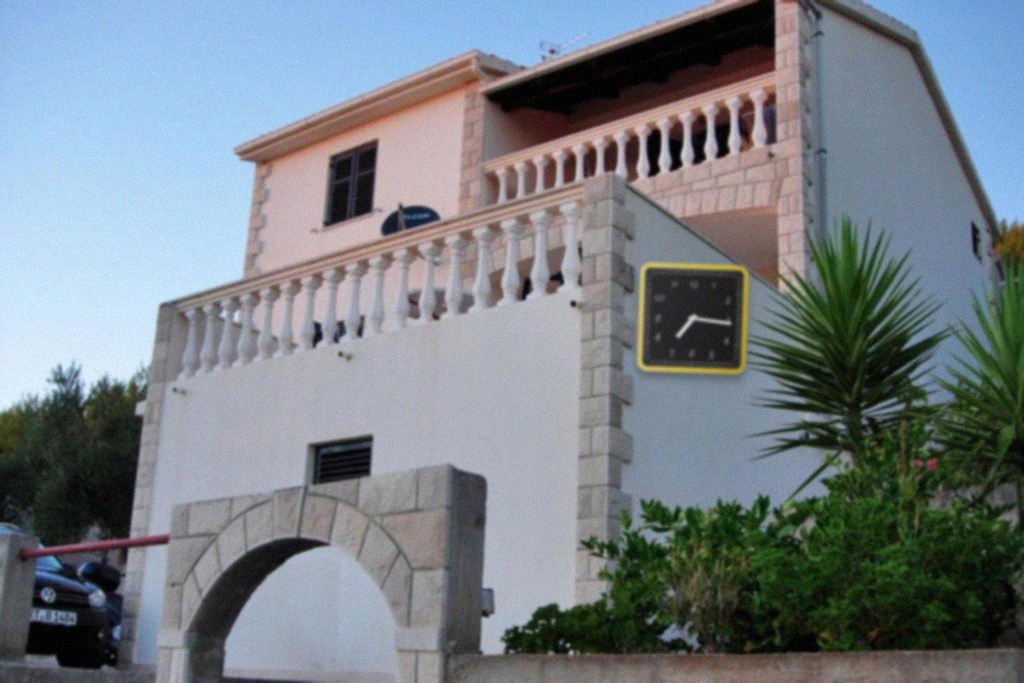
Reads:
h=7 m=16
